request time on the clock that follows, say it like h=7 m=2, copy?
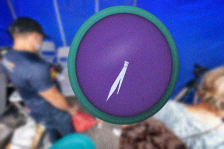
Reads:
h=6 m=35
